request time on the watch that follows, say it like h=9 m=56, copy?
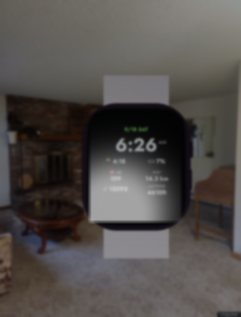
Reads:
h=6 m=26
